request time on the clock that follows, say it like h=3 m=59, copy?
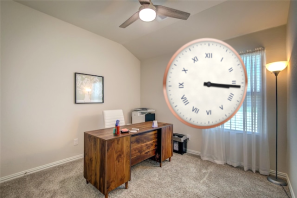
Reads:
h=3 m=16
